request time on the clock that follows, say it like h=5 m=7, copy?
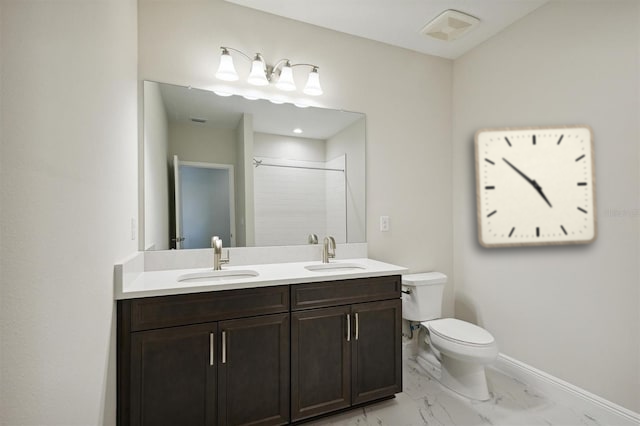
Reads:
h=4 m=52
